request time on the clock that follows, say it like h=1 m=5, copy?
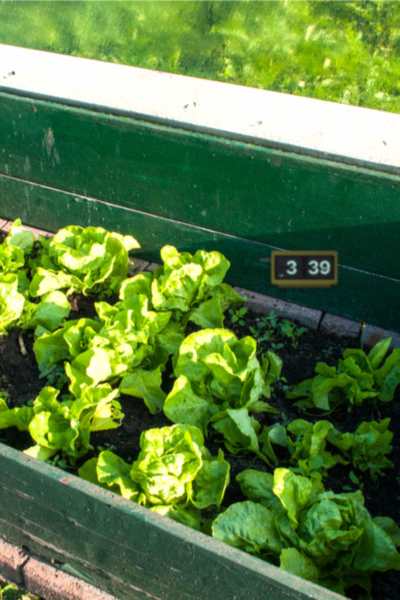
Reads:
h=3 m=39
